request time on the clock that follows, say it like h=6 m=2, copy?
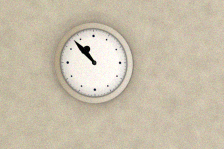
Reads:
h=10 m=53
